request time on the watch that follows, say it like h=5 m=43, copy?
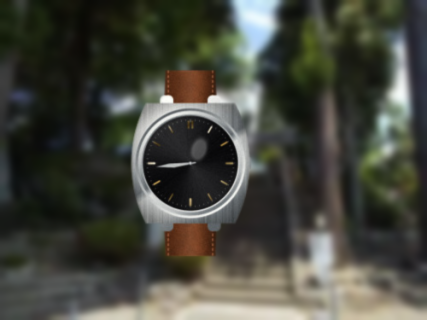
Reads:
h=8 m=44
